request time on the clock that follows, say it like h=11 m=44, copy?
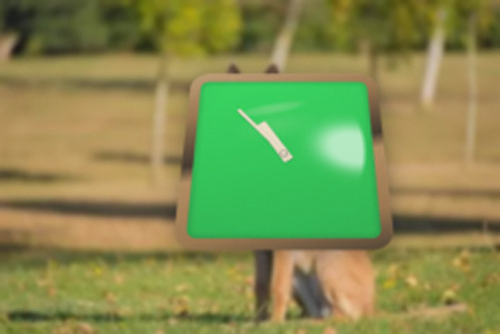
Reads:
h=10 m=53
